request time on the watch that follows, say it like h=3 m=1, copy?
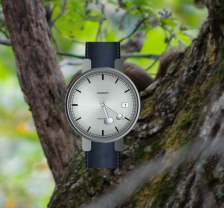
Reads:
h=5 m=21
